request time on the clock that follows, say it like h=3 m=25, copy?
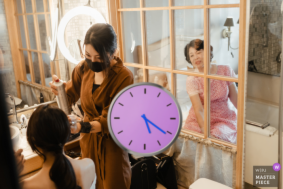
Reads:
h=5 m=21
